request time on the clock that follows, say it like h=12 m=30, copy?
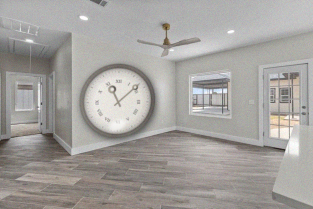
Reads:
h=11 m=8
